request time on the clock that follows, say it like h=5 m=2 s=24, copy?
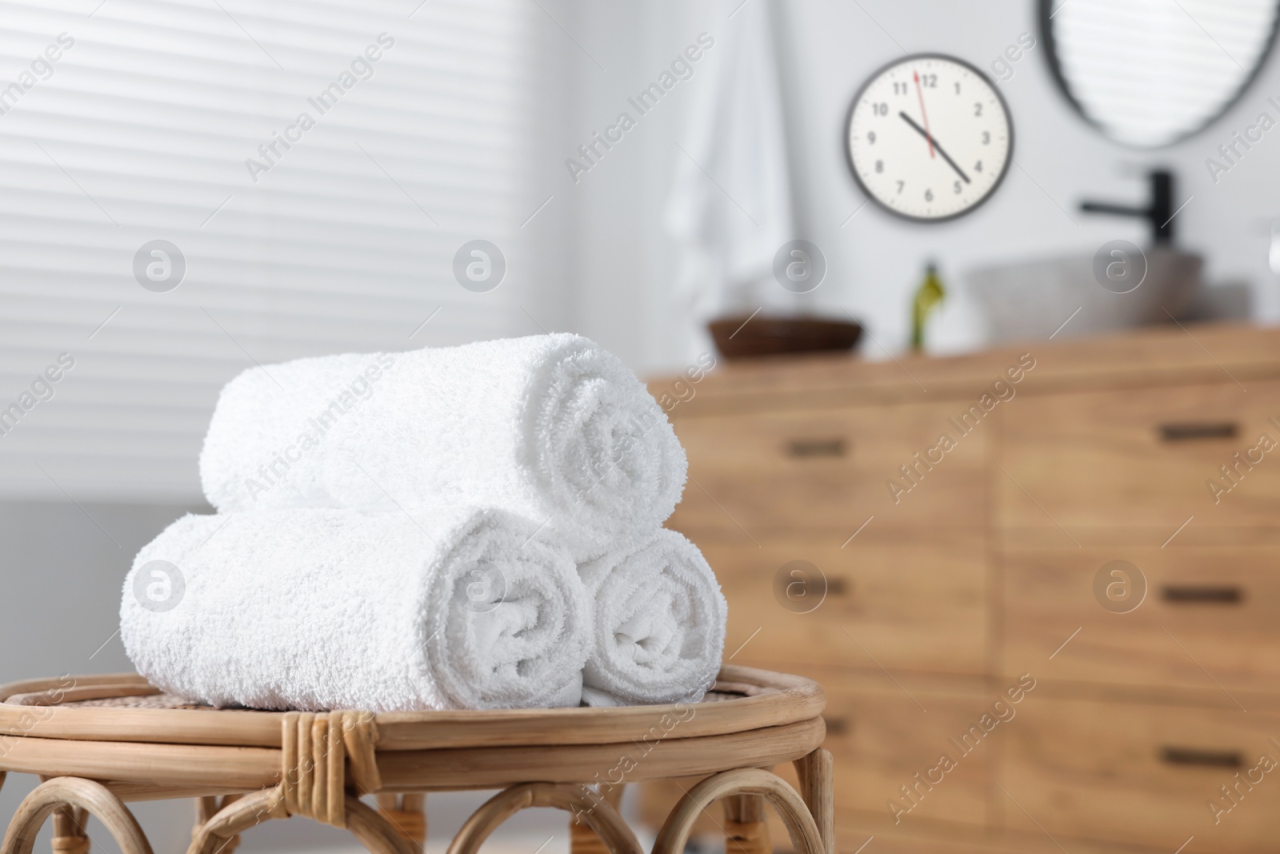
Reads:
h=10 m=22 s=58
